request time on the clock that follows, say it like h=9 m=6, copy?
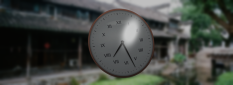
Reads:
h=7 m=27
